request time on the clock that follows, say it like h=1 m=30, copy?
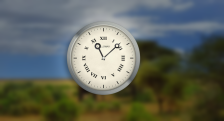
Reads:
h=11 m=8
